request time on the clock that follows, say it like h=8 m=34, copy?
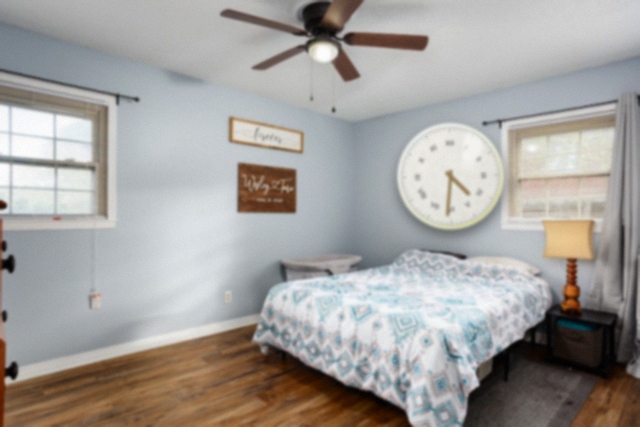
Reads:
h=4 m=31
